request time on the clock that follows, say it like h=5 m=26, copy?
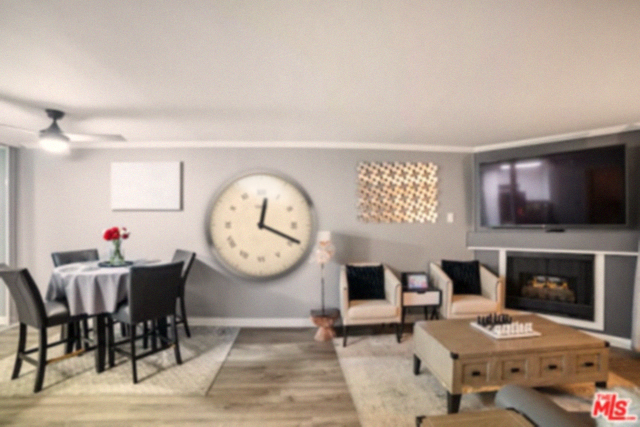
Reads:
h=12 m=19
